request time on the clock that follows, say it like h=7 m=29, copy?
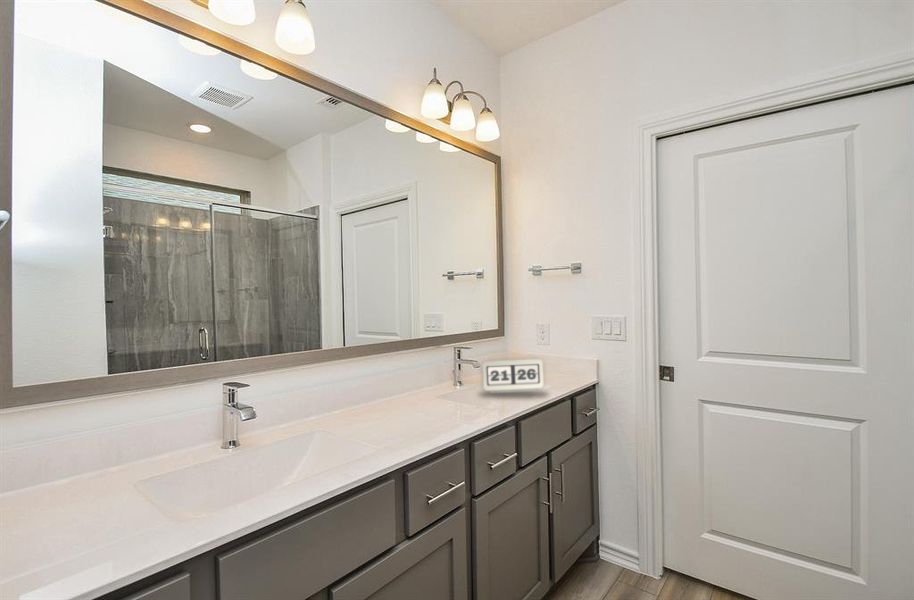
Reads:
h=21 m=26
